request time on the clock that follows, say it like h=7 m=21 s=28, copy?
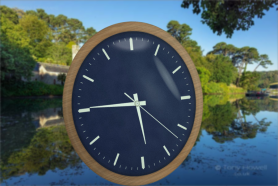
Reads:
h=5 m=45 s=22
